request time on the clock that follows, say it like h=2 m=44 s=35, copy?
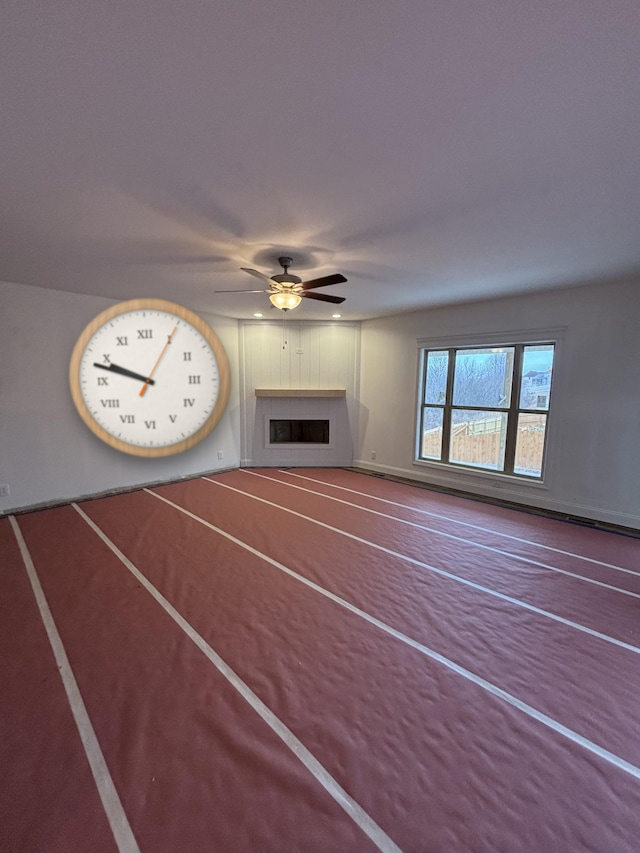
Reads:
h=9 m=48 s=5
